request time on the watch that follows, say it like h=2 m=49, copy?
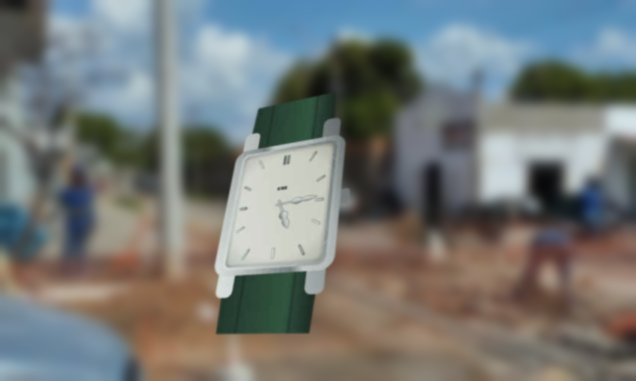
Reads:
h=5 m=14
